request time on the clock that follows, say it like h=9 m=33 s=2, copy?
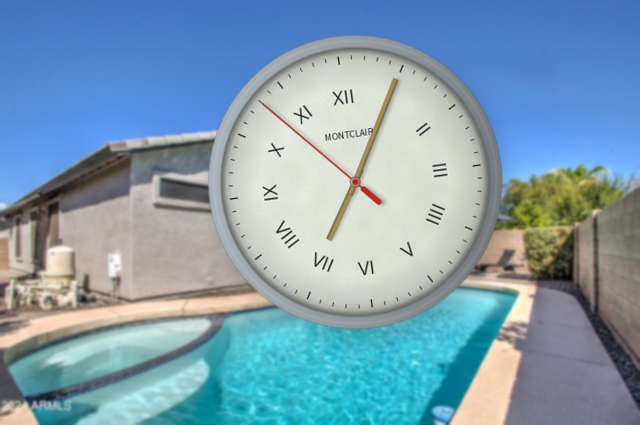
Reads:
h=7 m=4 s=53
